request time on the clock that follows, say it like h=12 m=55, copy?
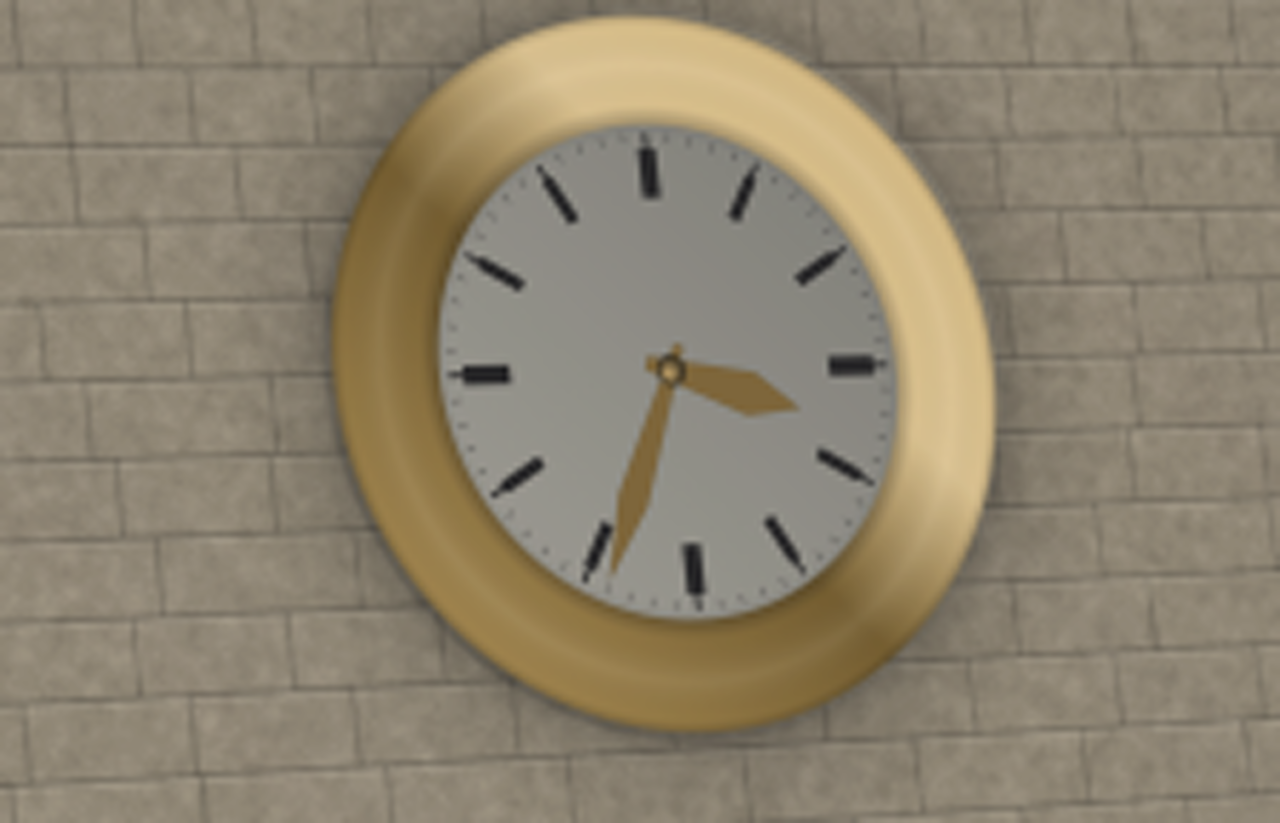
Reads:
h=3 m=34
